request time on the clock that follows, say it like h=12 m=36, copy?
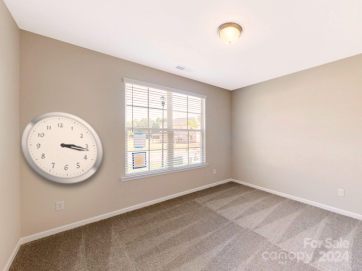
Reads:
h=3 m=17
